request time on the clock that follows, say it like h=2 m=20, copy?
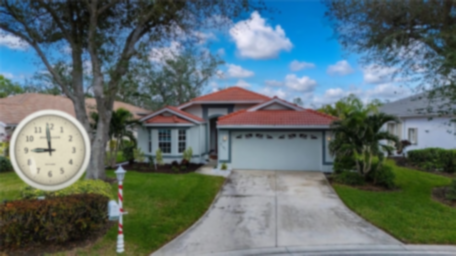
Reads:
h=8 m=59
